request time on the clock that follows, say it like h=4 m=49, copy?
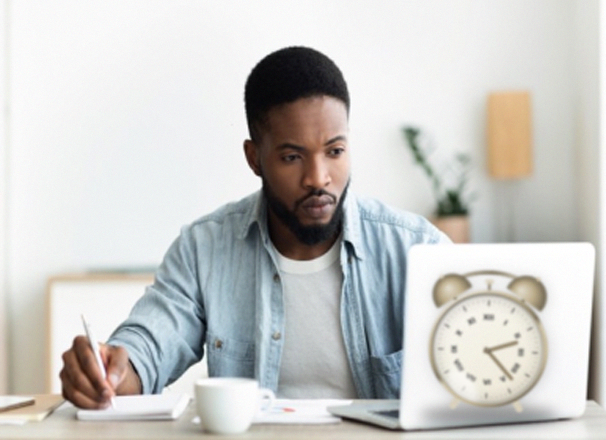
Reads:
h=2 m=23
